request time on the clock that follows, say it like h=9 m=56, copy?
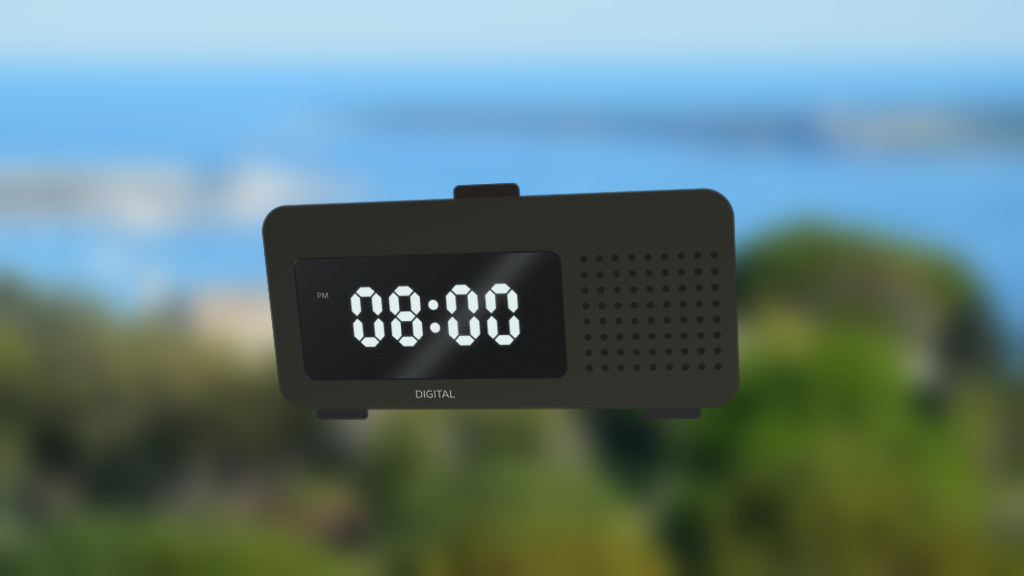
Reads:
h=8 m=0
